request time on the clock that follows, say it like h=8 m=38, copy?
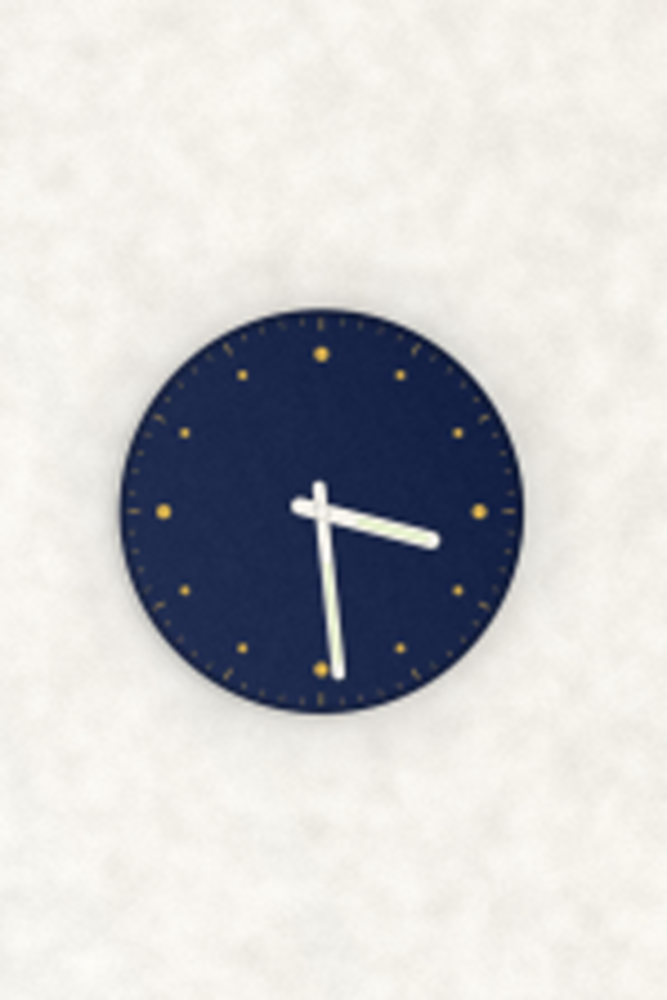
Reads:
h=3 m=29
